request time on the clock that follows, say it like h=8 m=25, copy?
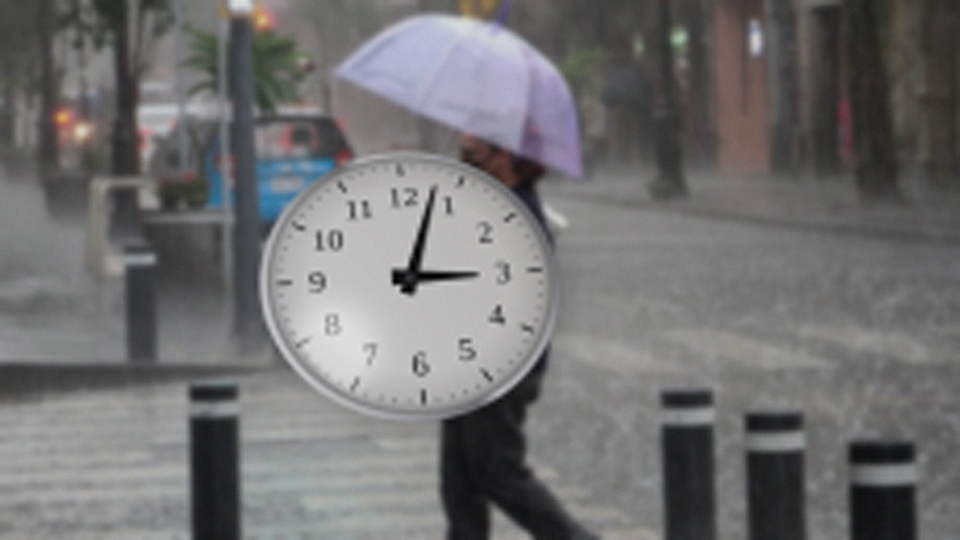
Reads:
h=3 m=3
